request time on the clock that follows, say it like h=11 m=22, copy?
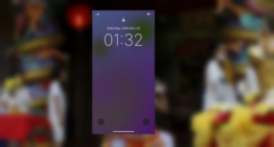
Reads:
h=1 m=32
